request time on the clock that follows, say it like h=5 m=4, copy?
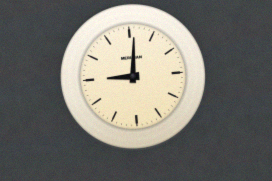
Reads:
h=9 m=1
